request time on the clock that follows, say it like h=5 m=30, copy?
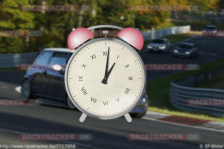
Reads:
h=1 m=1
